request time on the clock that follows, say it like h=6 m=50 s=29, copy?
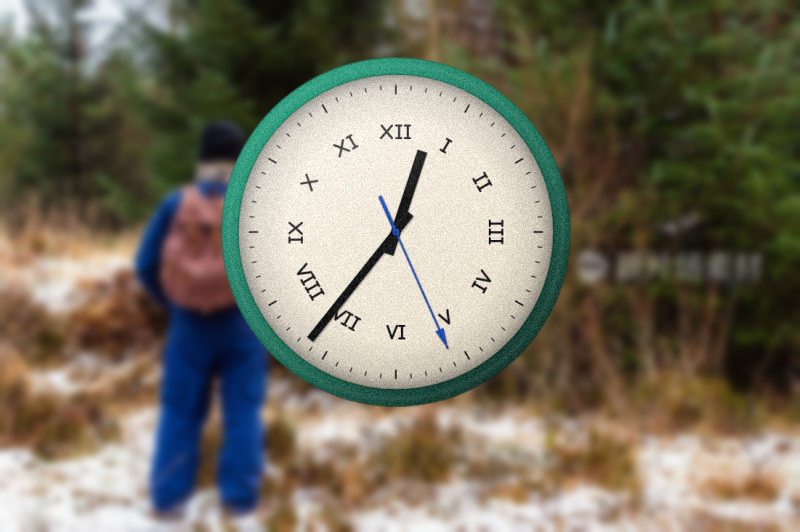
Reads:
h=12 m=36 s=26
